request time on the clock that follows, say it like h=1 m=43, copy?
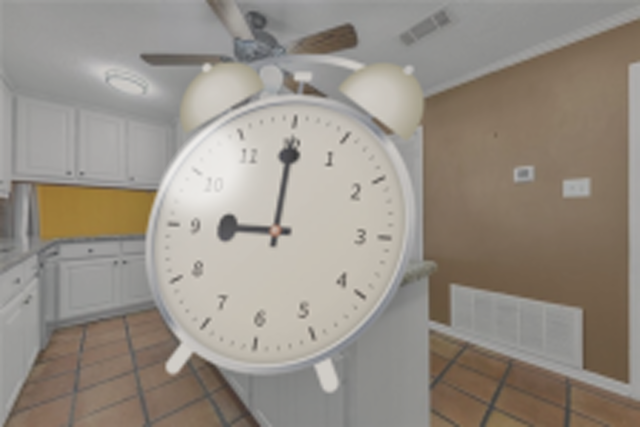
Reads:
h=9 m=0
